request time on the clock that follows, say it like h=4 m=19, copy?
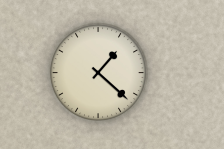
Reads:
h=1 m=22
